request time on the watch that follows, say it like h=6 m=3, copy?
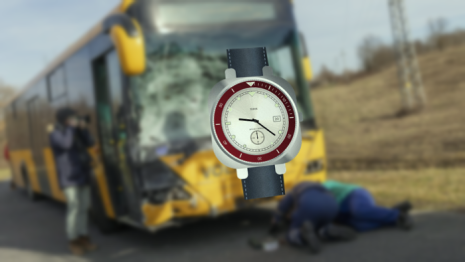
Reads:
h=9 m=22
